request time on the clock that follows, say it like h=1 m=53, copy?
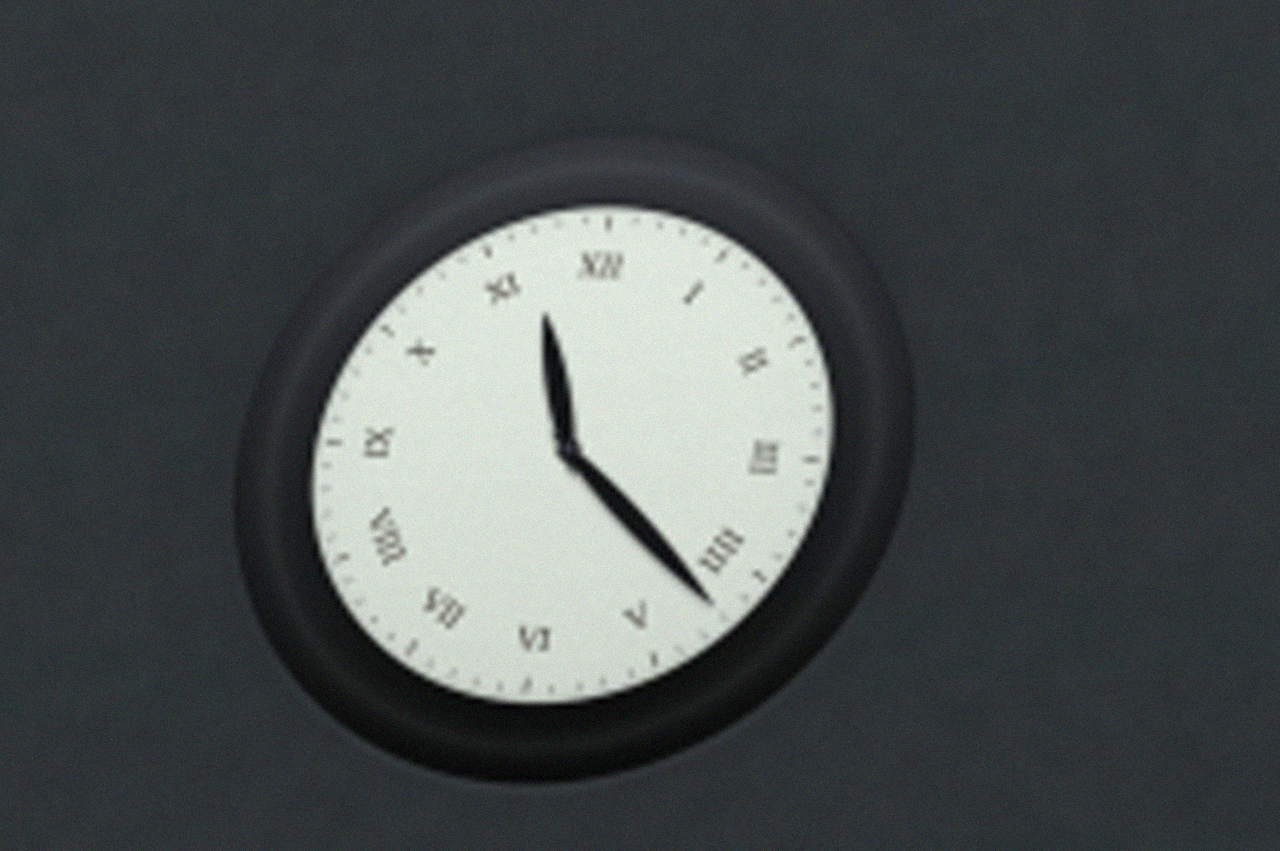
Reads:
h=11 m=22
